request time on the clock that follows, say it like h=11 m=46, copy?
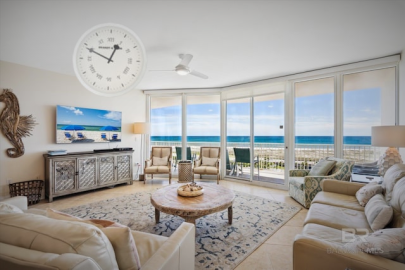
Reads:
h=12 m=49
